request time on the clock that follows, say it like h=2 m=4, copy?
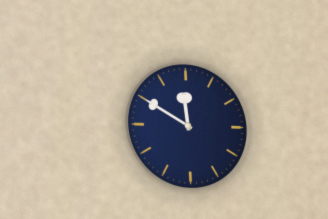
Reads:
h=11 m=50
